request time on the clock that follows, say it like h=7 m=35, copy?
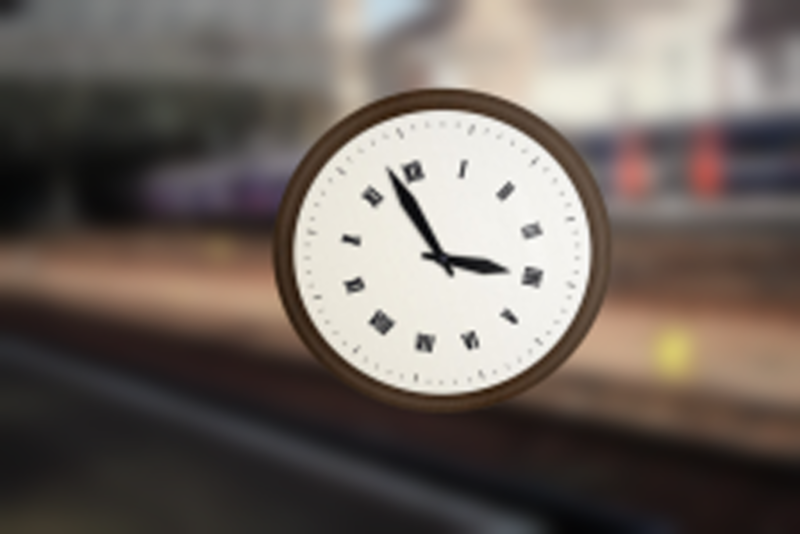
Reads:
h=3 m=58
